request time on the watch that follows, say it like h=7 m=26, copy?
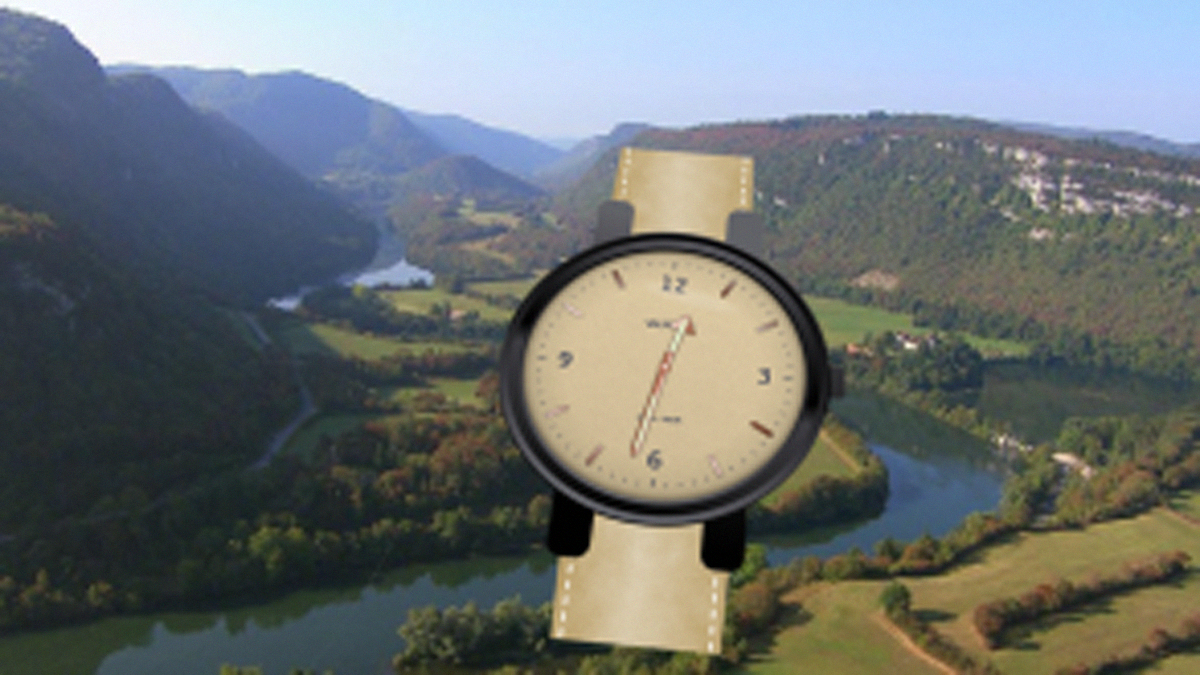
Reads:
h=12 m=32
